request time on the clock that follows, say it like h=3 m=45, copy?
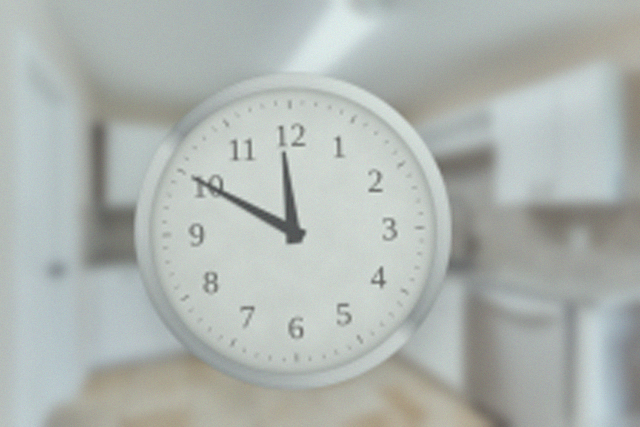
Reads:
h=11 m=50
